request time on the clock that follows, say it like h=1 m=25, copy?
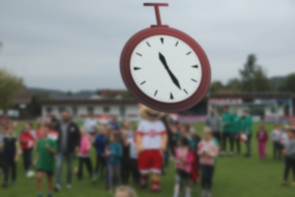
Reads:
h=11 m=26
